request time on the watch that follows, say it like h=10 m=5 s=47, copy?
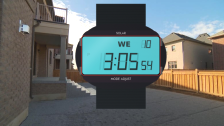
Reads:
h=3 m=5 s=54
